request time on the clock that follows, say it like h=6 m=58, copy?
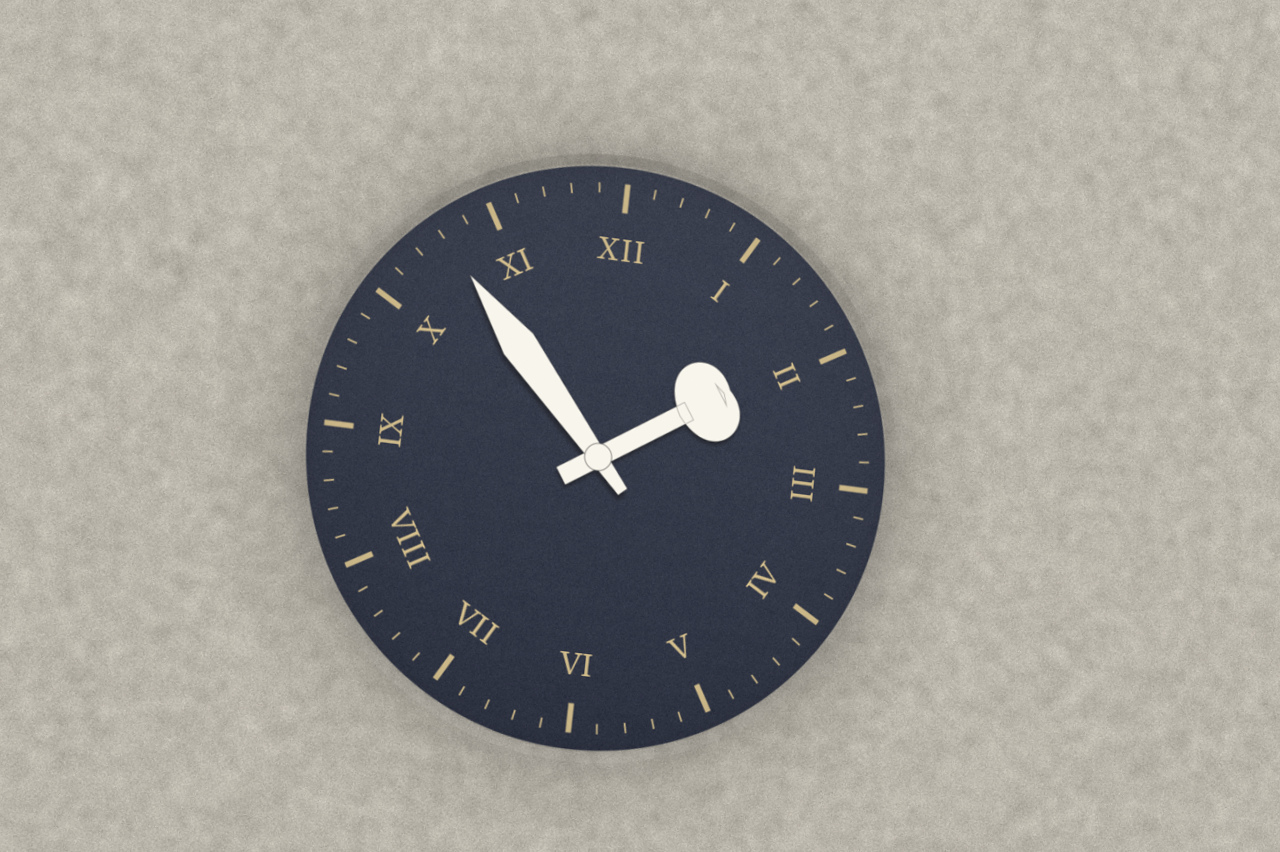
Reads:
h=1 m=53
